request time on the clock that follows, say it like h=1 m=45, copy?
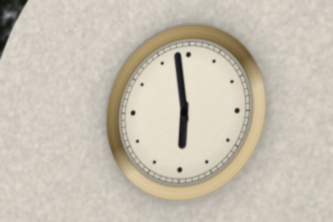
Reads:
h=5 m=58
